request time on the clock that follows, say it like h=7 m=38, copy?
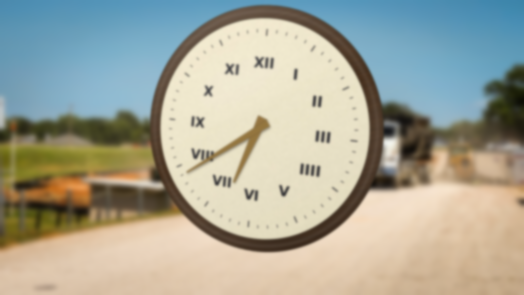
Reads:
h=6 m=39
